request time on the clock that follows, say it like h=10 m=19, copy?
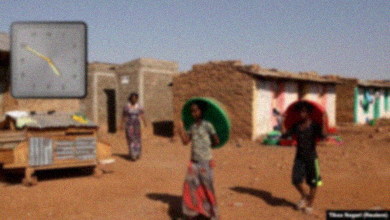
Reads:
h=4 m=50
